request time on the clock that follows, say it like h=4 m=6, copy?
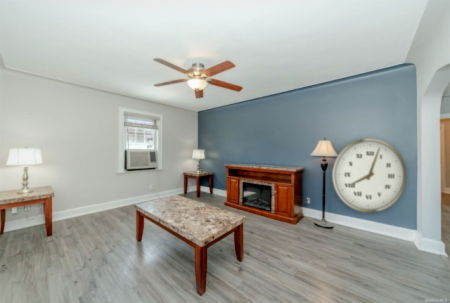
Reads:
h=8 m=3
